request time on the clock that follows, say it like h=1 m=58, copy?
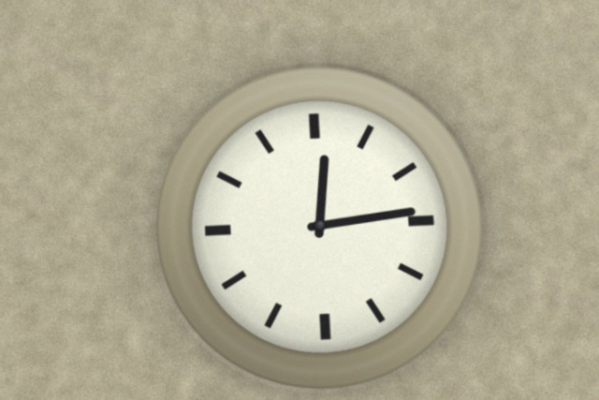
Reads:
h=12 m=14
